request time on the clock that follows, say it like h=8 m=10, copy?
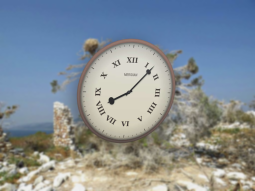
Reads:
h=8 m=7
